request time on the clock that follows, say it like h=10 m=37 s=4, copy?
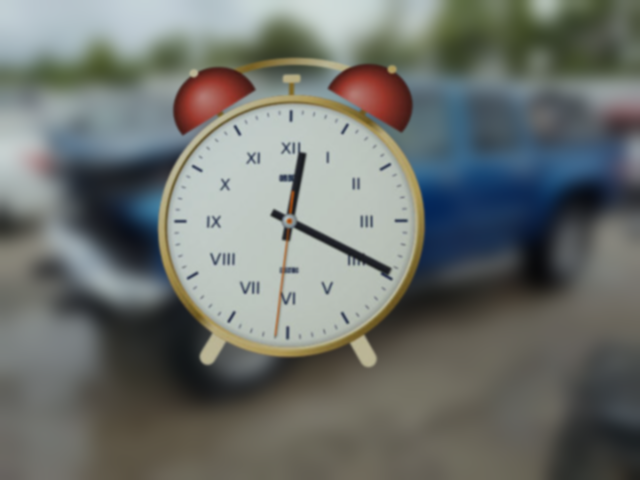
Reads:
h=12 m=19 s=31
